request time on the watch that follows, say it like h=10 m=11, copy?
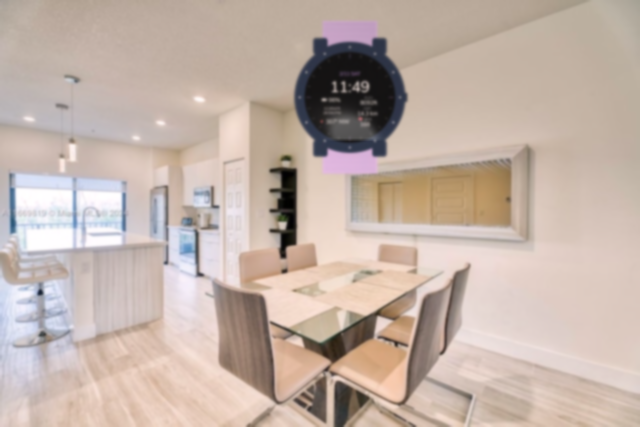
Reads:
h=11 m=49
